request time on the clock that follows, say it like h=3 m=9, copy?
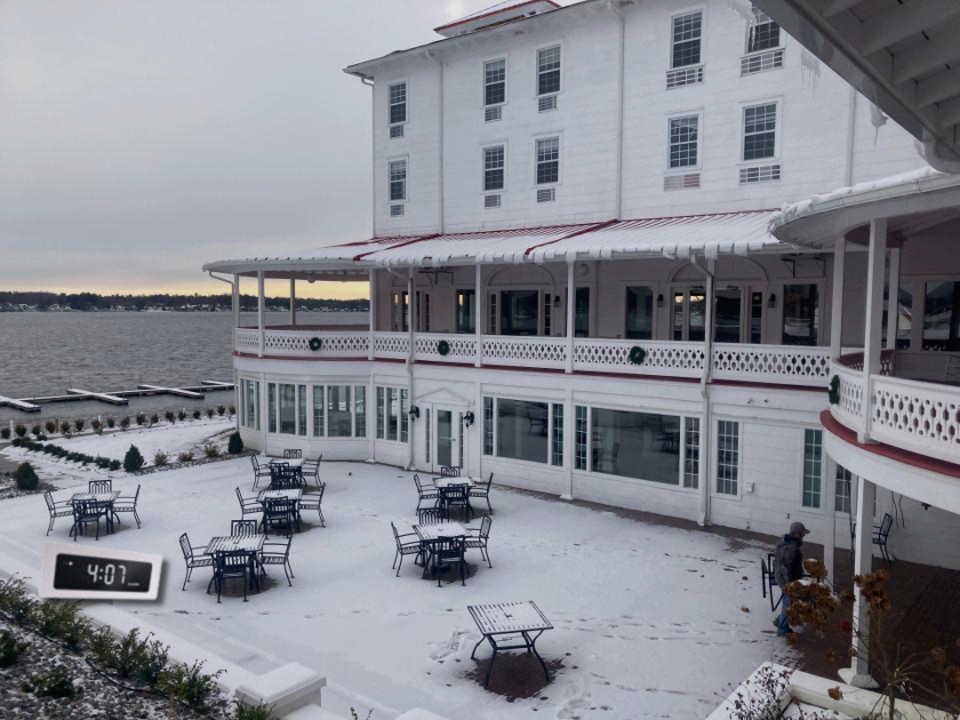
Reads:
h=4 m=7
